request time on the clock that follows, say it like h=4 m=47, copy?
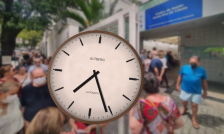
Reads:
h=7 m=26
